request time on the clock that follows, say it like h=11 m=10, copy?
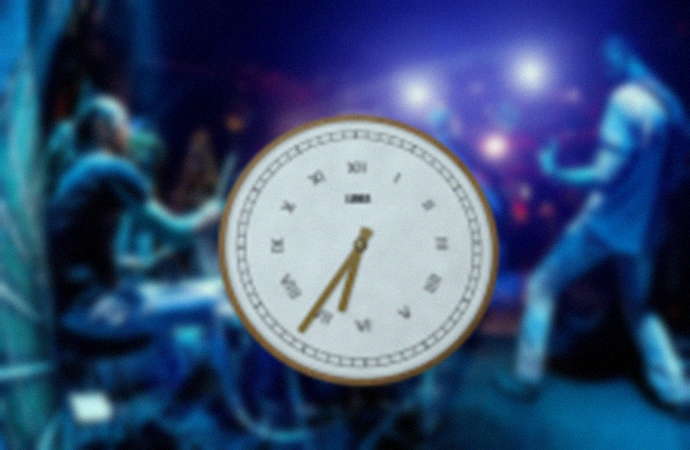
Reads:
h=6 m=36
